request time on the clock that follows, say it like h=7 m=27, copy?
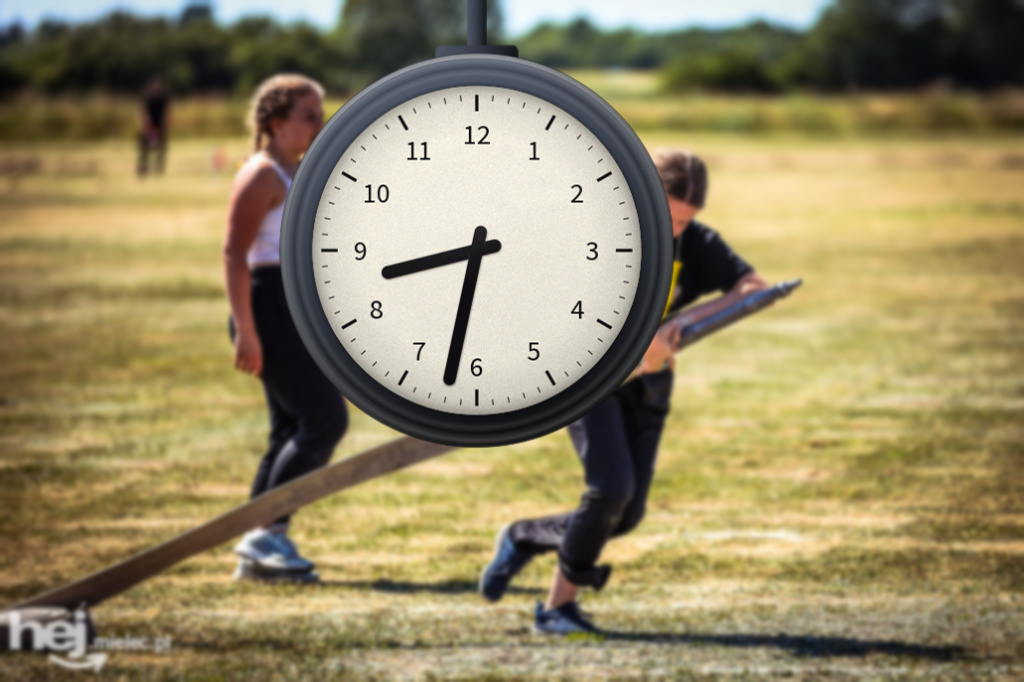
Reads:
h=8 m=32
